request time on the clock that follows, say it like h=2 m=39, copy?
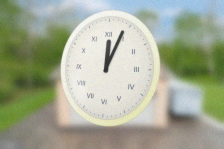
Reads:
h=12 m=4
